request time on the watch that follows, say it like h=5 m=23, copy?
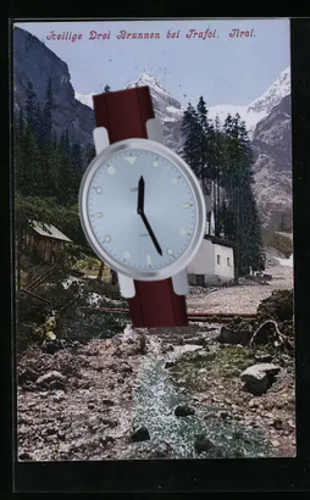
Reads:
h=12 m=27
